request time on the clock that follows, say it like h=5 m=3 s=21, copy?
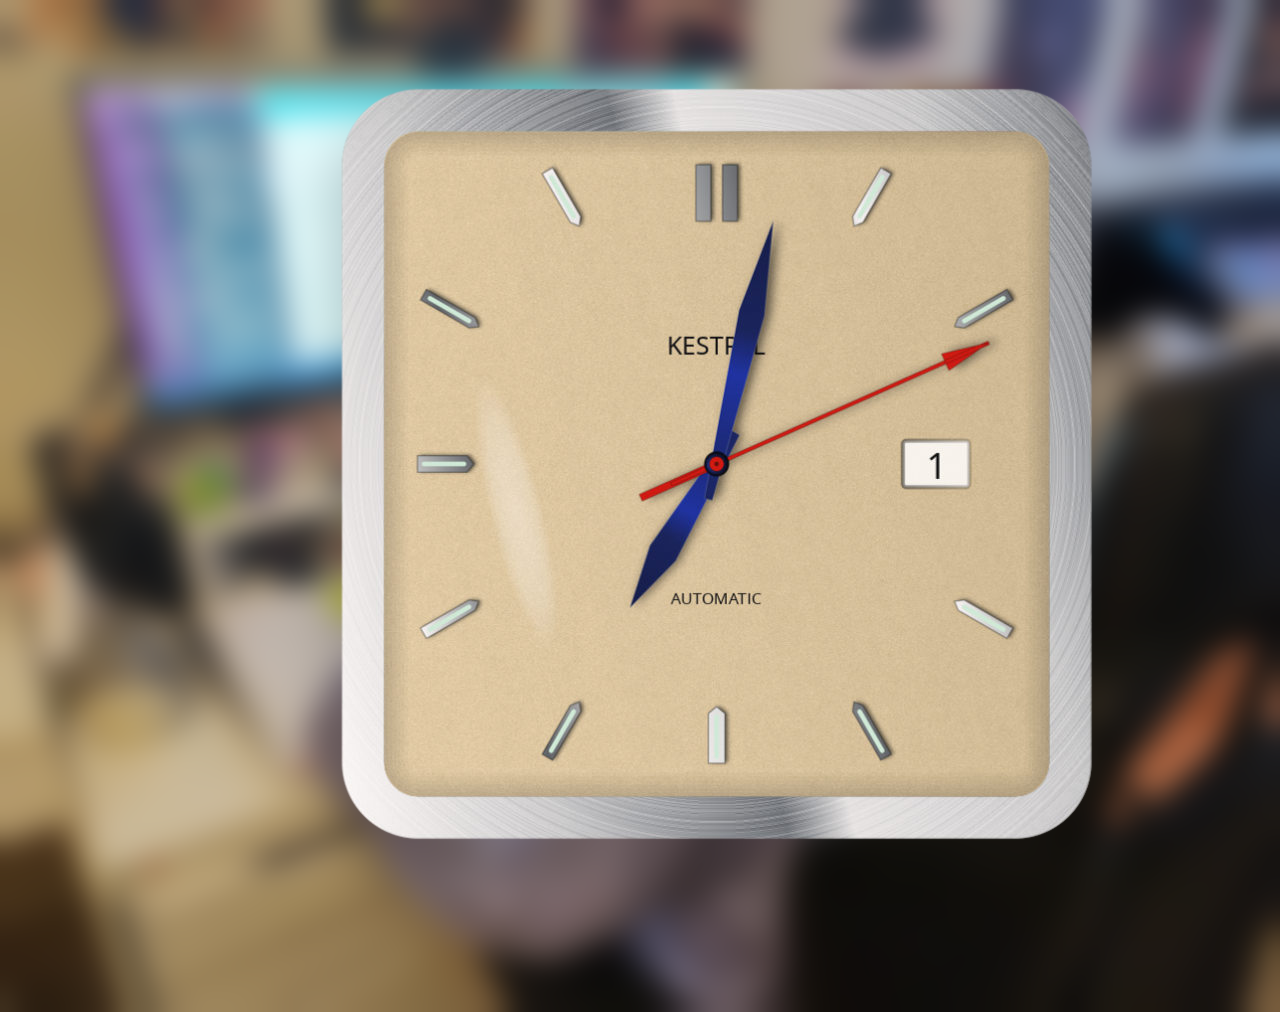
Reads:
h=7 m=2 s=11
